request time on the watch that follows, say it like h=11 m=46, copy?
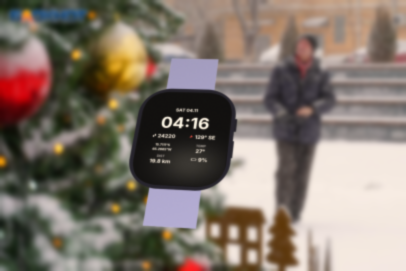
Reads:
h=4 m=16
